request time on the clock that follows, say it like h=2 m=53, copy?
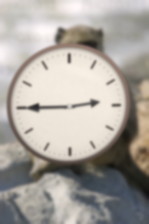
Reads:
h=2 m=45
